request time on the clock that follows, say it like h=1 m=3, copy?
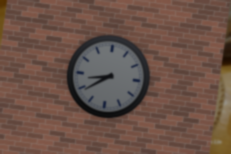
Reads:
h=8 m=39
